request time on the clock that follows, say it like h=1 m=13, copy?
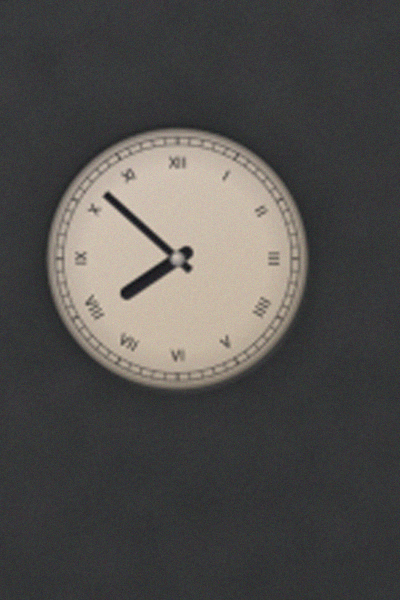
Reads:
h=7 m=52
